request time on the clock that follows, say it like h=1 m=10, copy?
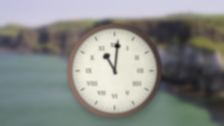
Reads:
h=11 m=1
